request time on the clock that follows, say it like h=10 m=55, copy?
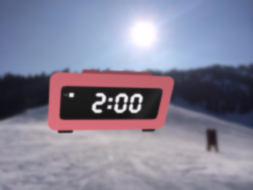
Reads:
h=2 m=0
